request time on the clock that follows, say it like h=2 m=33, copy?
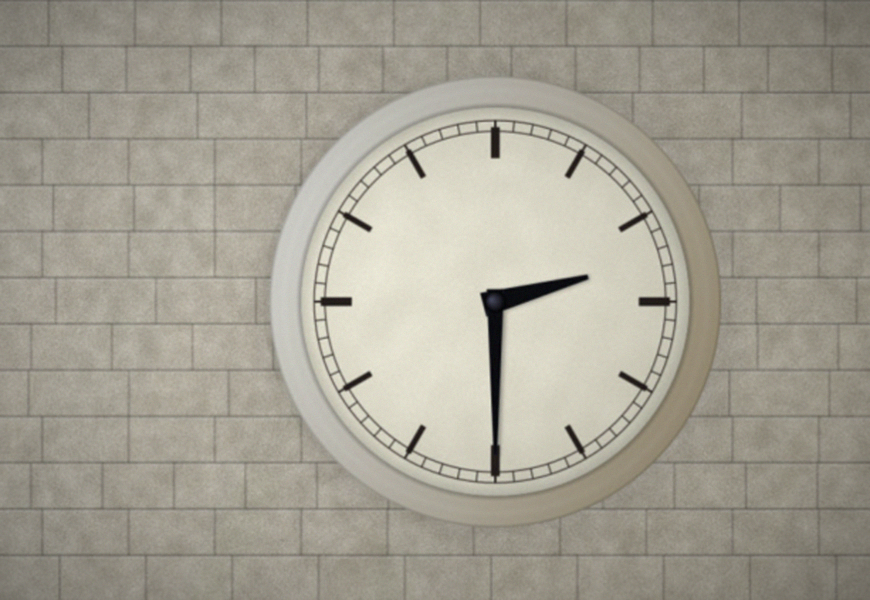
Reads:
h=2 m=30
